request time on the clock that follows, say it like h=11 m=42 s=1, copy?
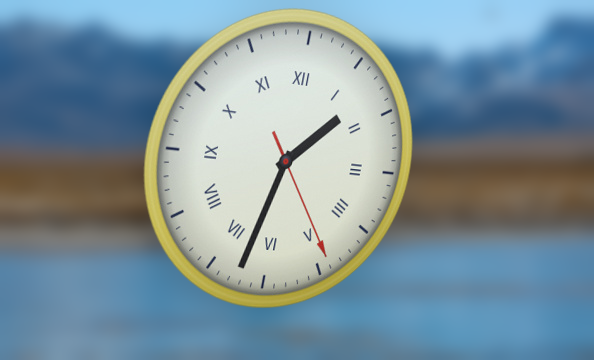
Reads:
h=1 m=32 s=24
